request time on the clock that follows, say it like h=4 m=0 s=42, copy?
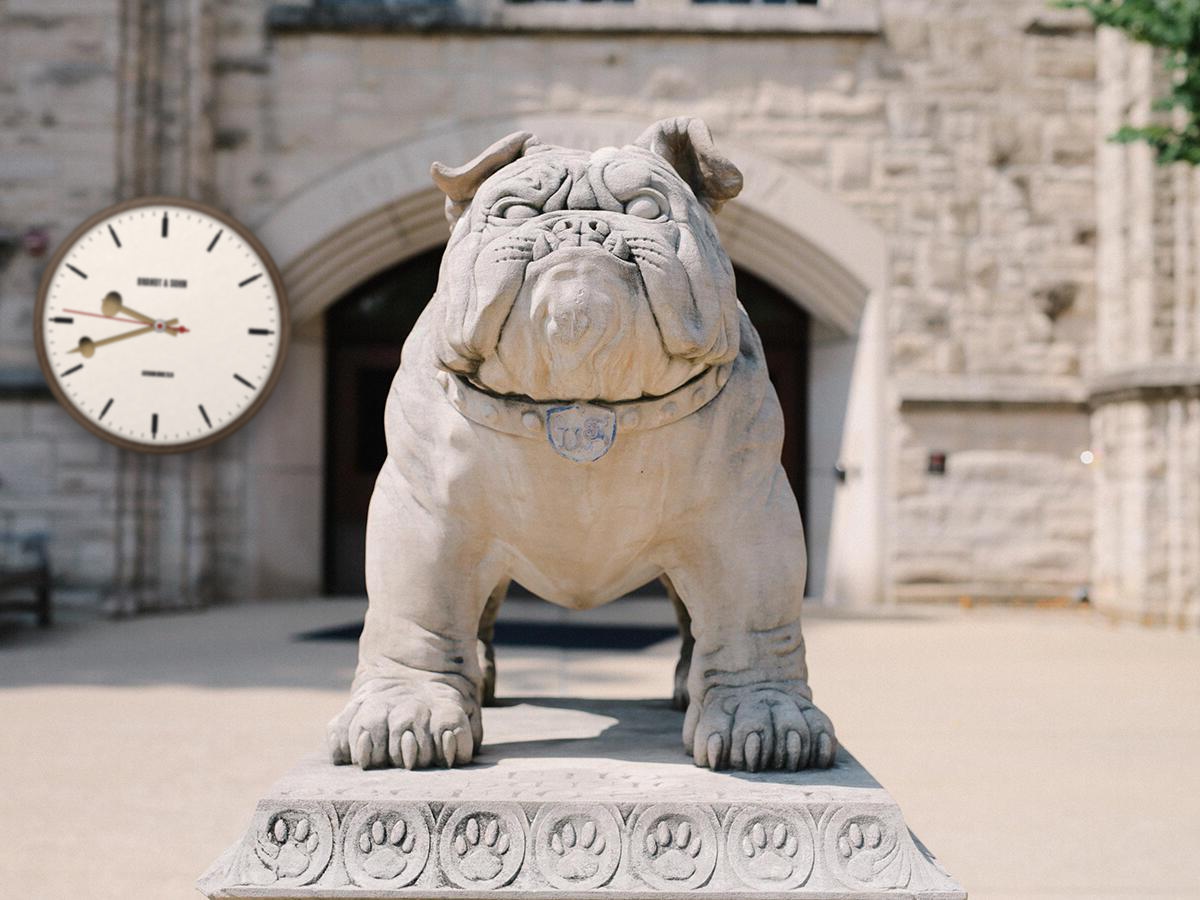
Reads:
h=9 m=41 s=46
